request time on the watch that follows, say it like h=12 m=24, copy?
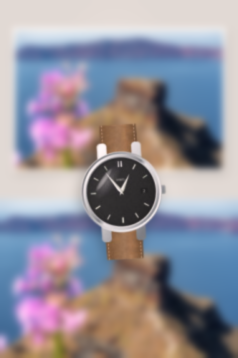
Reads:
h=12 m=54
